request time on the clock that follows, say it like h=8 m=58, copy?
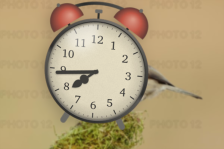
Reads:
h=7 m=44
